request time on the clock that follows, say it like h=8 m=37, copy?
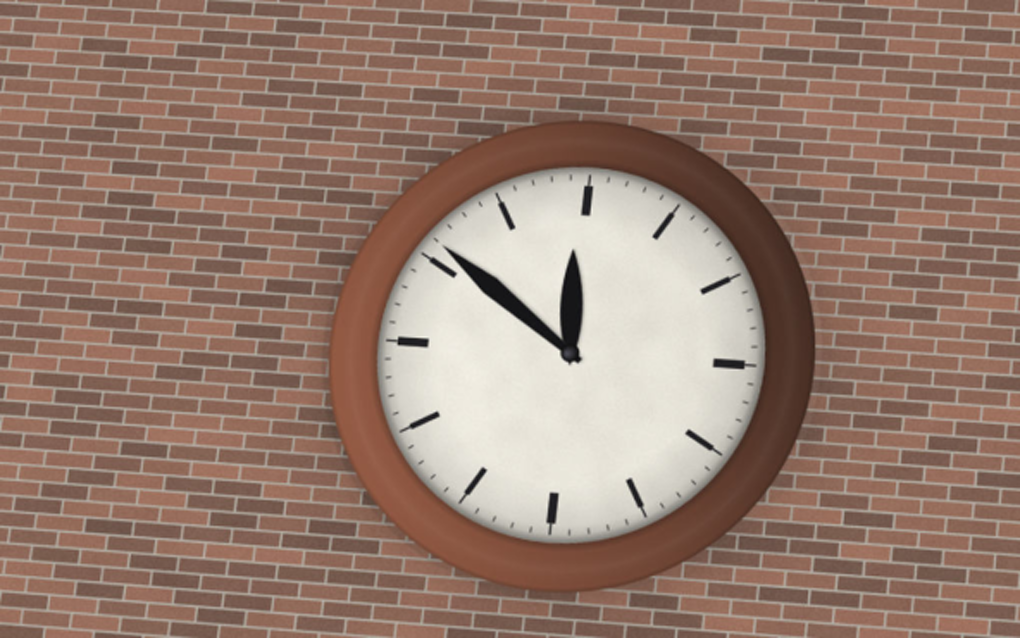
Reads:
h=11 m=51
